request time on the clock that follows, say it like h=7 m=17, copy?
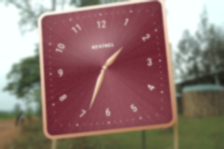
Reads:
h=1 m=34
